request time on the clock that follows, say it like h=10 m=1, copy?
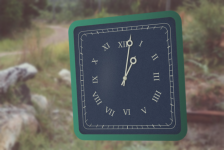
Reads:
h=1 m=2
